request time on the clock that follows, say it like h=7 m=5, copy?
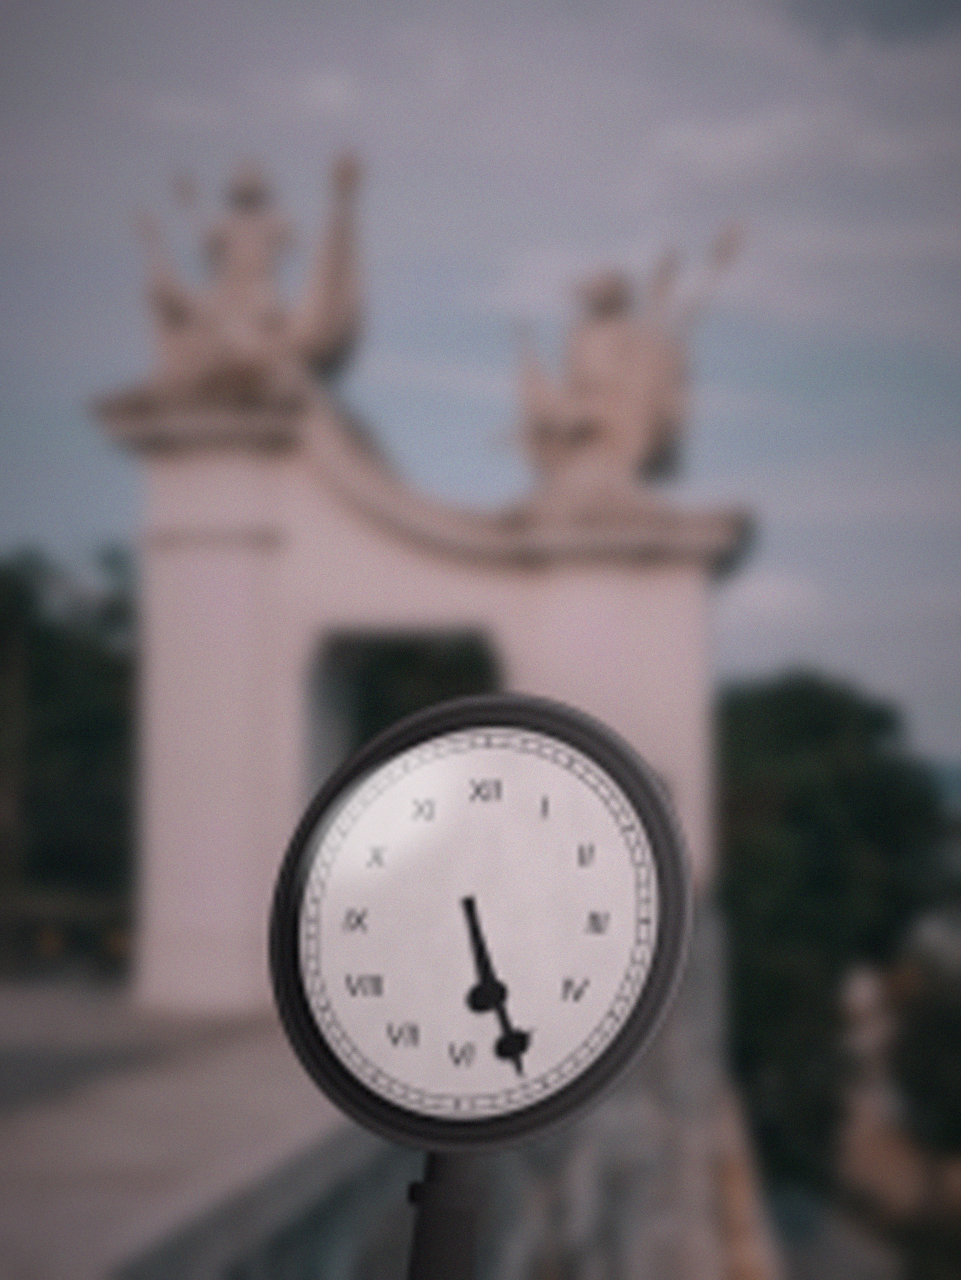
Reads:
h=5 m=26
